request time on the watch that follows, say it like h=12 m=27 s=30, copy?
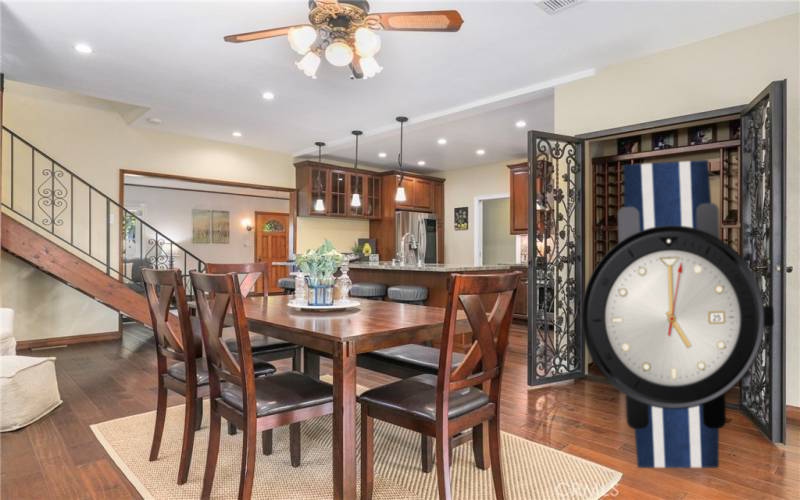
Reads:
h=5 m=0 s=2
